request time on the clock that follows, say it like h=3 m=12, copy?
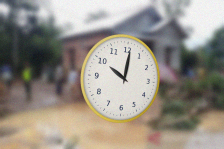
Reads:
h=10 m=1
